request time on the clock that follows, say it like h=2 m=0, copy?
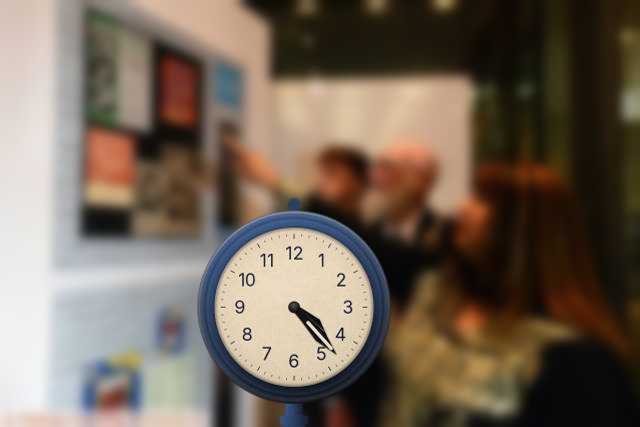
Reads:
h=4 m=23
